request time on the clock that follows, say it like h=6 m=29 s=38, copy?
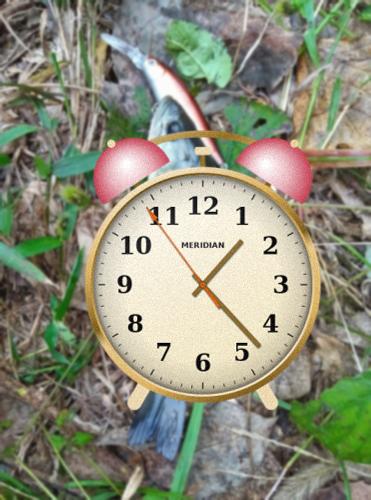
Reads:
h=1 m=22 s=54
